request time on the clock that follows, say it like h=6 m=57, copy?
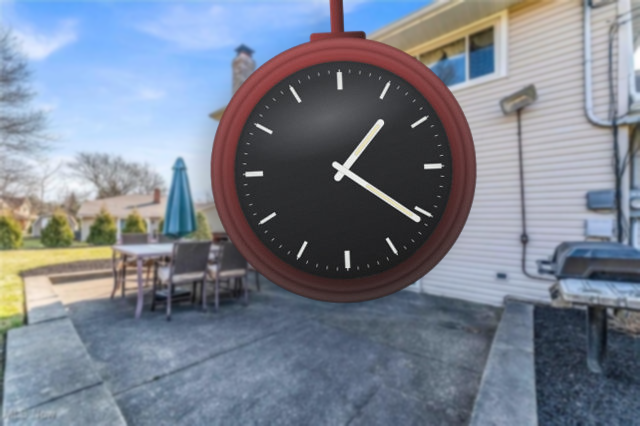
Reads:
h=1 m=21
